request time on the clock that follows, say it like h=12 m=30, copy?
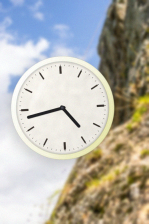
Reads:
h=4 m=43
